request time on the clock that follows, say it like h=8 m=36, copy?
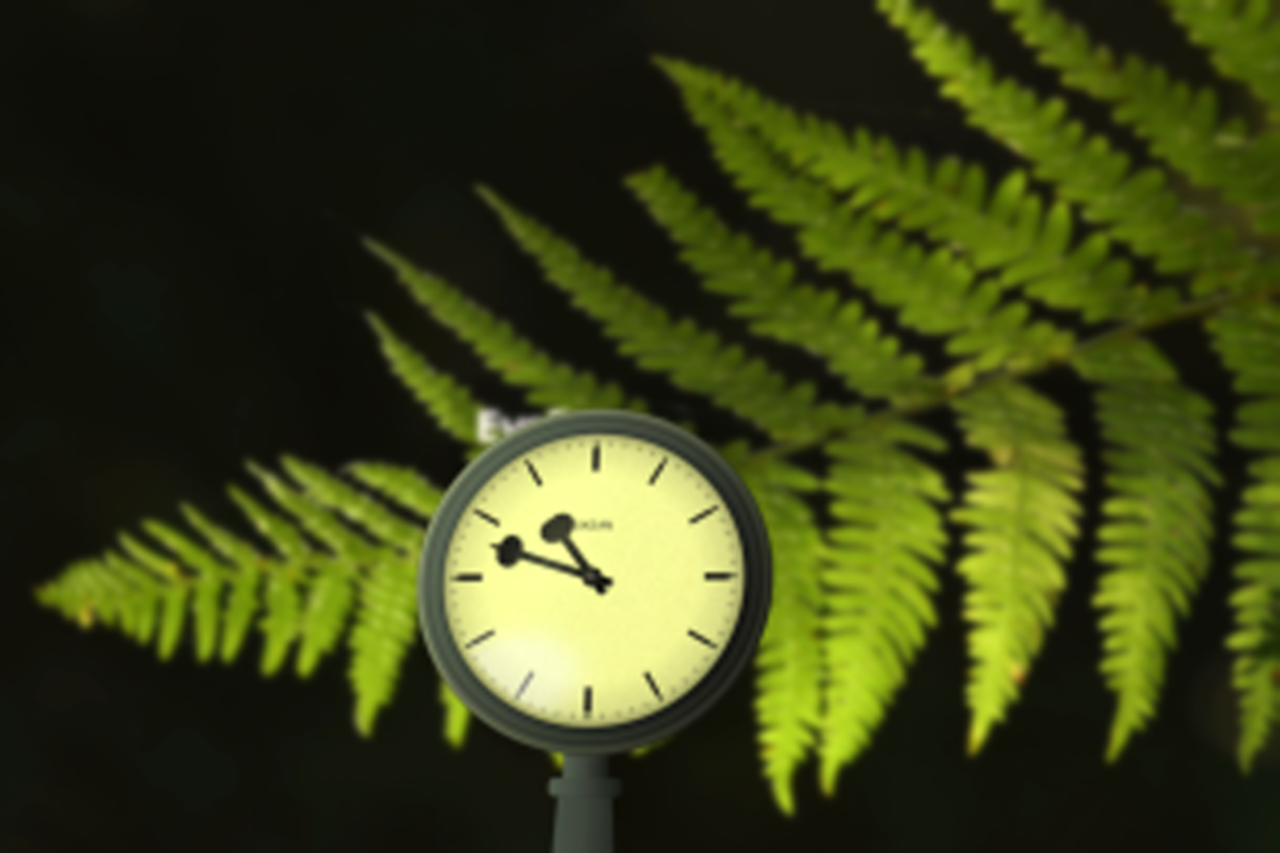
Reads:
h=10 m=48
